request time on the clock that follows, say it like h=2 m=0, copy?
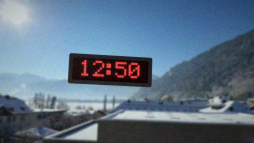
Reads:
h=12 m=50
